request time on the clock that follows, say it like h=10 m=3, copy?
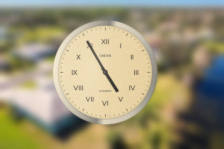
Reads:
h=4 m=55
